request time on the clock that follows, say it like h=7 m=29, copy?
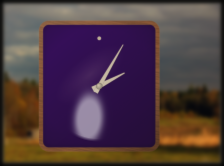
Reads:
h=2 m=5
